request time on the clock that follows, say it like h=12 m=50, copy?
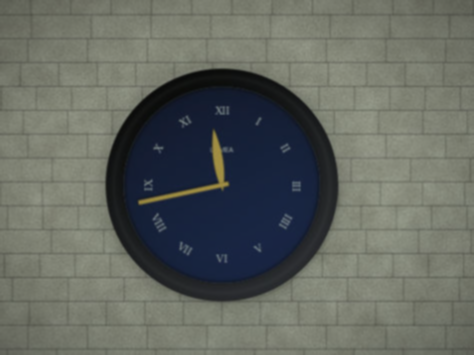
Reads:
h=11 m=43
